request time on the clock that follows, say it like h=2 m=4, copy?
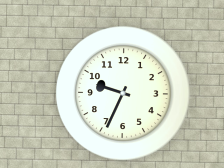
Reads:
h=9 m=34
